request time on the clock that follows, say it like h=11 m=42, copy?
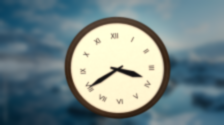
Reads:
h=3 m=40
